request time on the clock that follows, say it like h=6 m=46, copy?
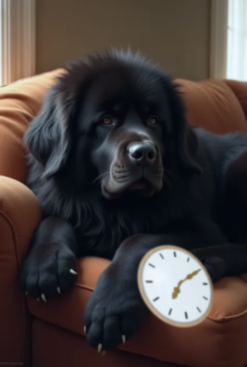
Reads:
h=7 m=10
